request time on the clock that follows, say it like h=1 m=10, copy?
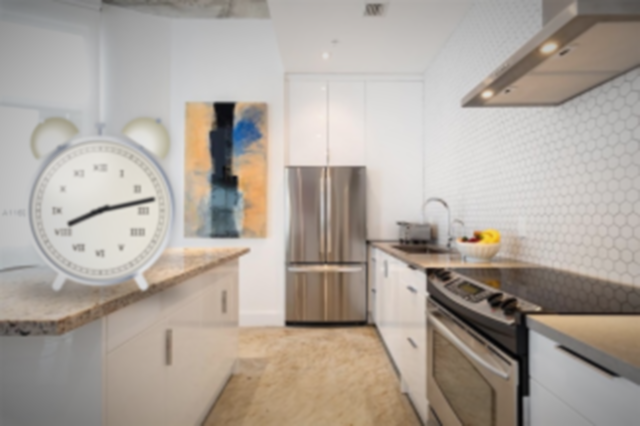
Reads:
h=8 m=13
